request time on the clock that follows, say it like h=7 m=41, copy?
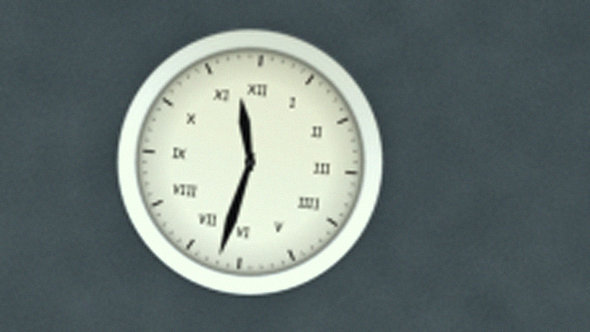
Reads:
h=11 m=32
